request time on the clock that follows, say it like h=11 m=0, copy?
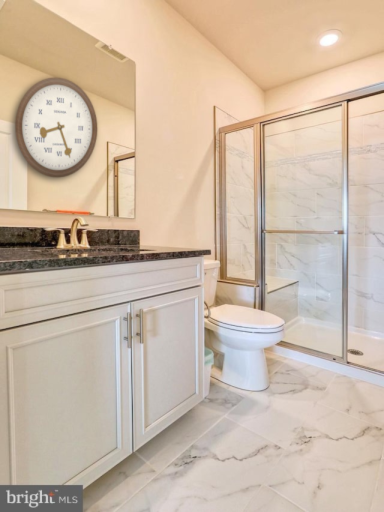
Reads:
h=8 m=26
